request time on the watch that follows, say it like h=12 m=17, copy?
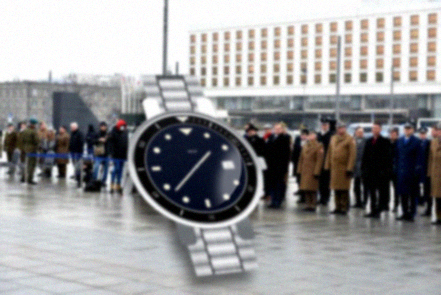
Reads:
h=1 m=38
